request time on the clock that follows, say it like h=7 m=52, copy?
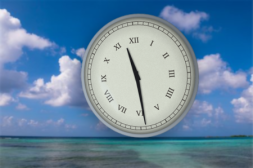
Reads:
h=11 m=29
